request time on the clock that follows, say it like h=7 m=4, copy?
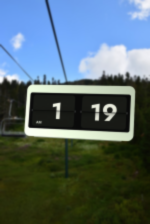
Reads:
h=1 m=19
